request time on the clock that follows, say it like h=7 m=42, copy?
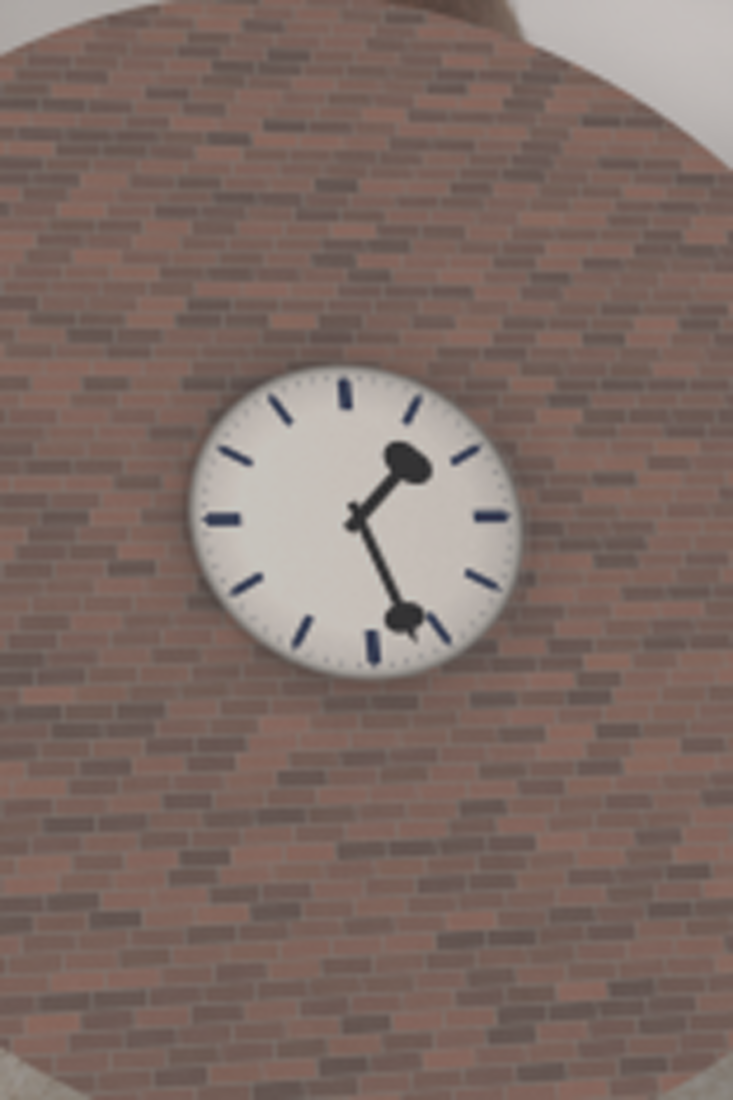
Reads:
h=1 m=27
